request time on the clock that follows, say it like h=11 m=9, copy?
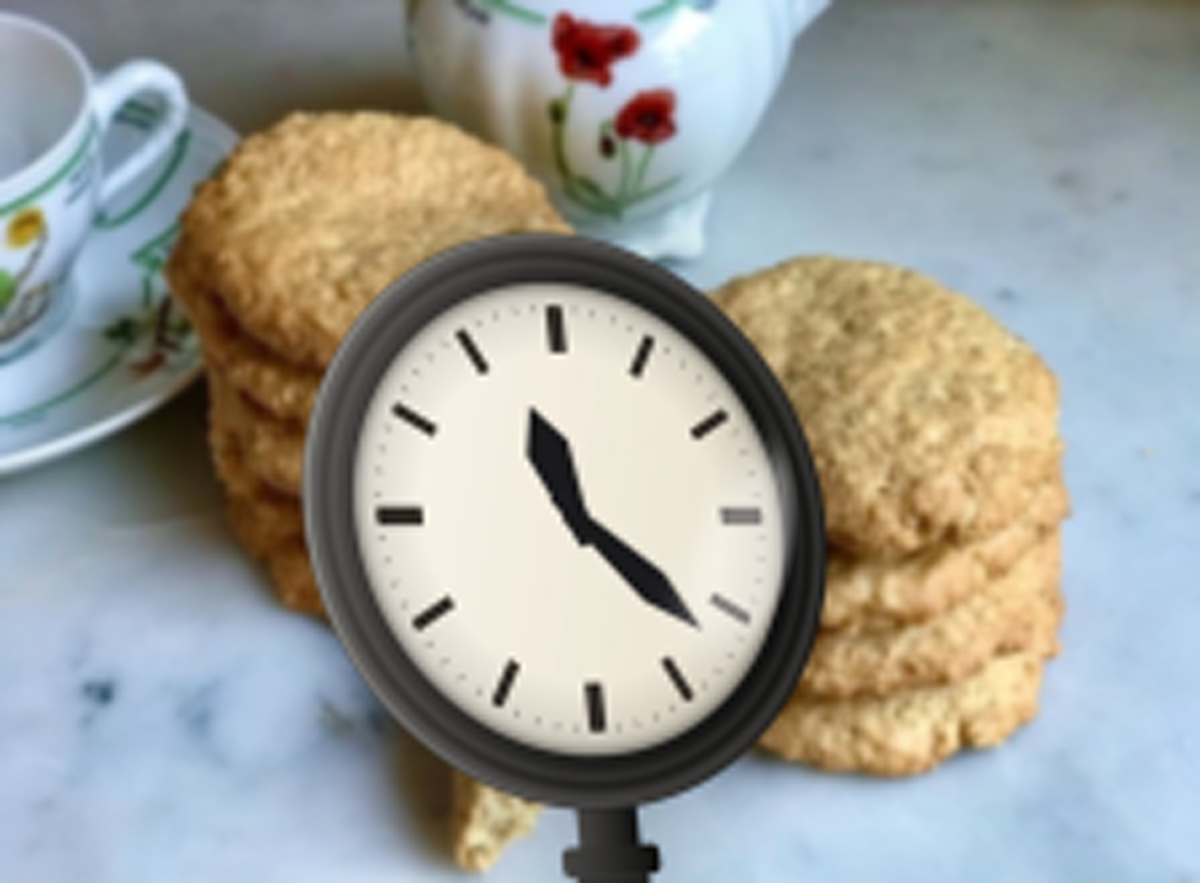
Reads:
h=11 m=22
